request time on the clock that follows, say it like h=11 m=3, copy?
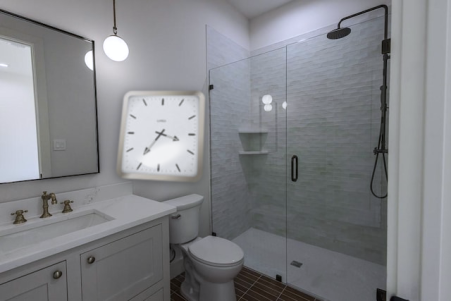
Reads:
h=3 m=36
